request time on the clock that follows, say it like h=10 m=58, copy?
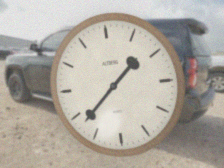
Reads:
h=1 m=38
